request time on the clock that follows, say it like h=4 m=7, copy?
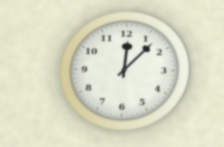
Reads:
h=12 m=7
